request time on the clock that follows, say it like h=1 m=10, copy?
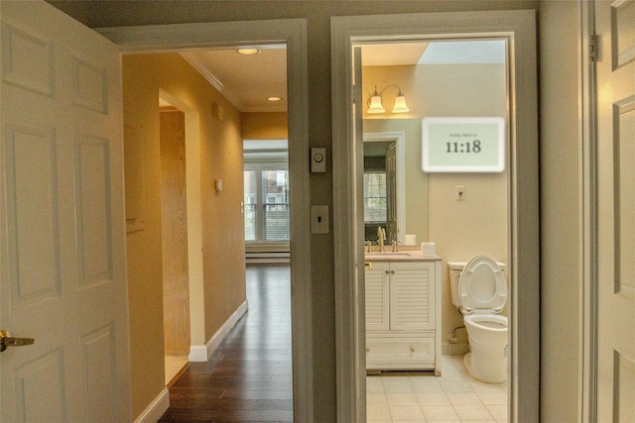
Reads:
h=11 m=18
